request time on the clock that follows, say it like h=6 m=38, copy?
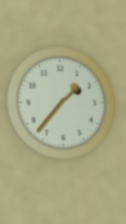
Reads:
h=1 m=37
